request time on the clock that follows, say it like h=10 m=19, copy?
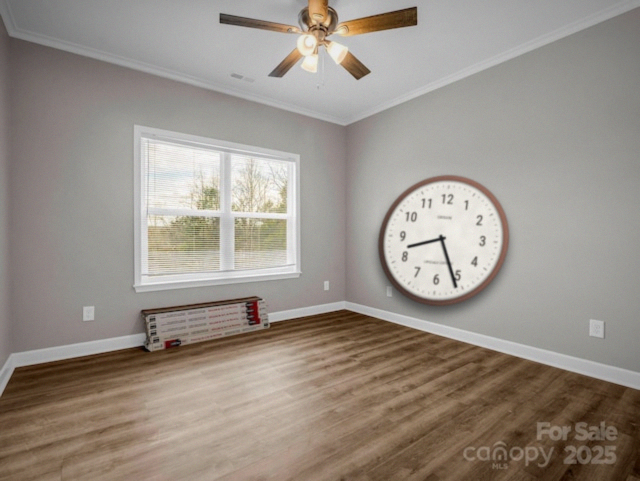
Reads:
h=8 m=26
